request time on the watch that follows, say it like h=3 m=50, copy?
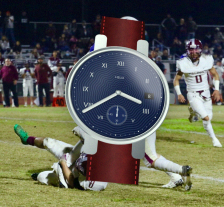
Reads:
h=3 m=39
